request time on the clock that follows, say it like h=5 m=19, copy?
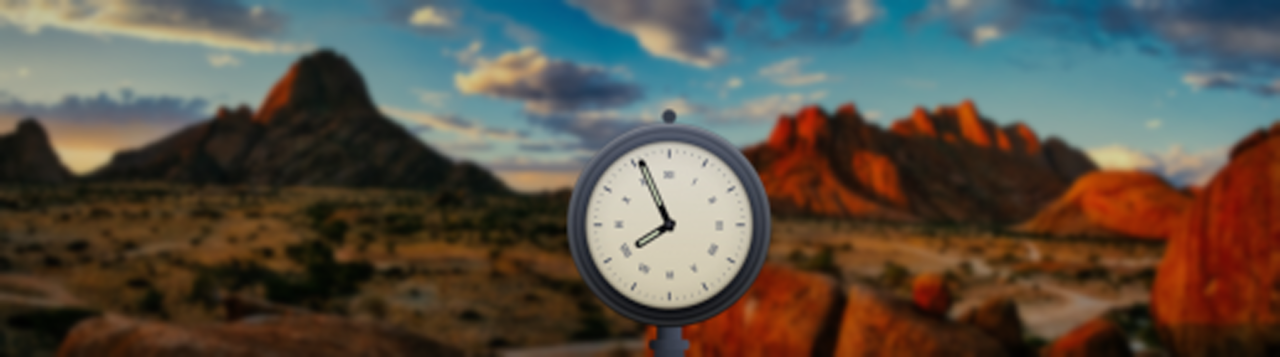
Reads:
h=7 m=56
